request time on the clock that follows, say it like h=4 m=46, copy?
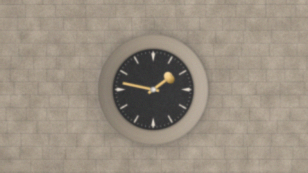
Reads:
h=1 m=47
